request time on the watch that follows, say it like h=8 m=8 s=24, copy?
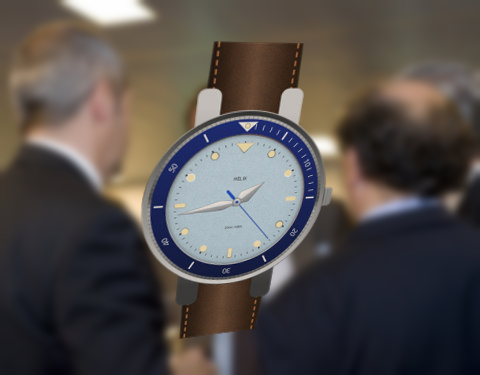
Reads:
h=1 m=43 s=23
